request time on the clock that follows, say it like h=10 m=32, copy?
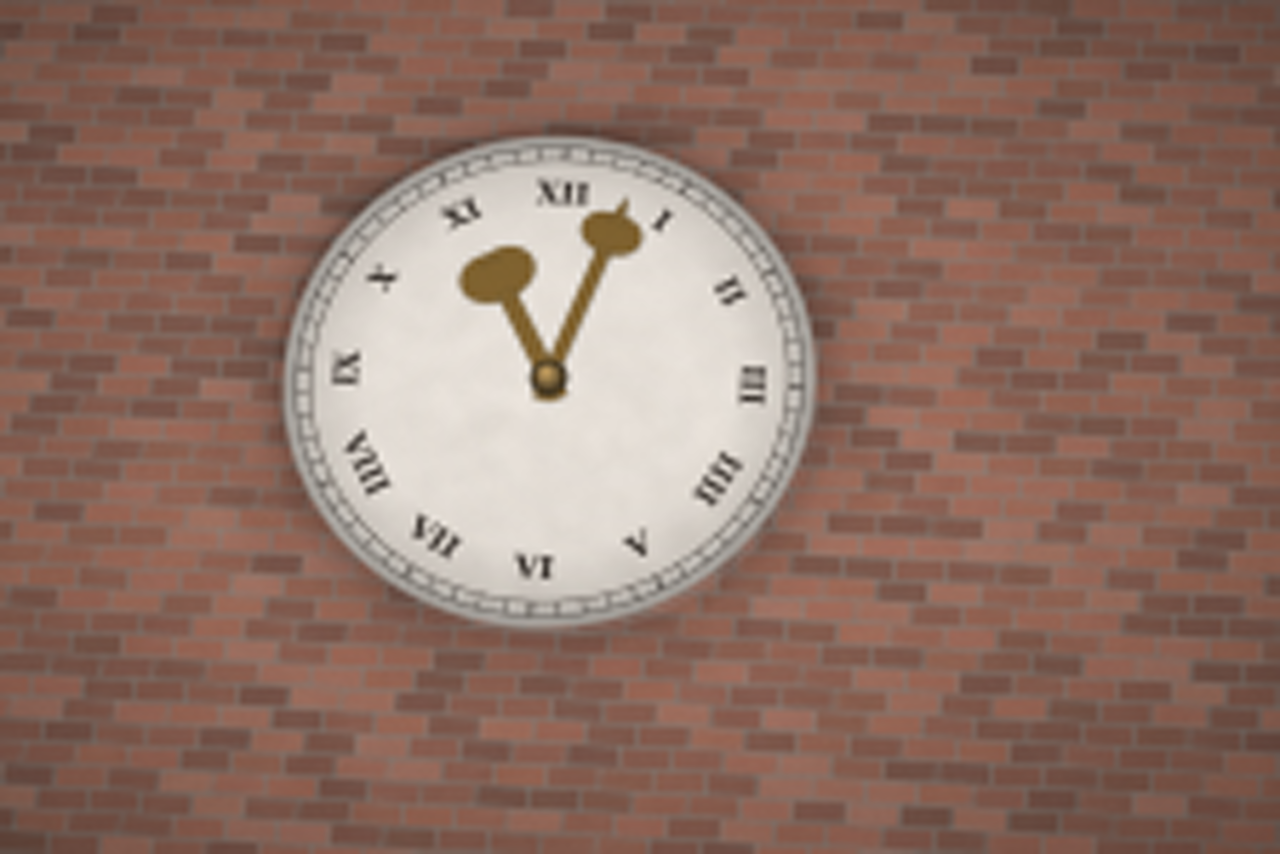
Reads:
h=11 m=3
